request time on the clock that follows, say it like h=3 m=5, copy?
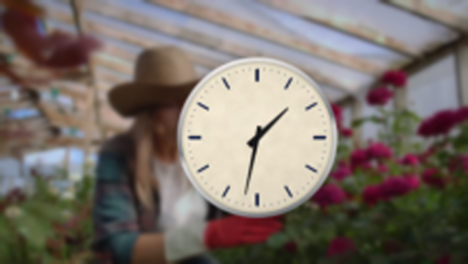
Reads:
h=1 m=32
